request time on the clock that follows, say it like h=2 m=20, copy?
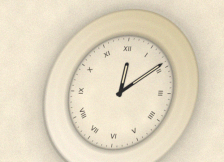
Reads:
h=12 m=9
